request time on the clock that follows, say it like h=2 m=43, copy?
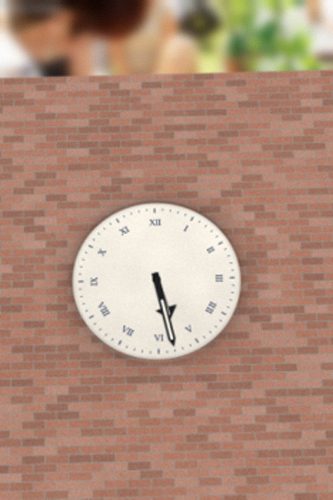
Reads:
h=5 m=28
